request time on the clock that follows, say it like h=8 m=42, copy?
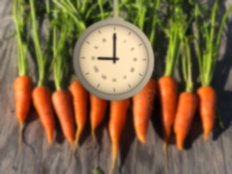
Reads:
h=9 m=0
